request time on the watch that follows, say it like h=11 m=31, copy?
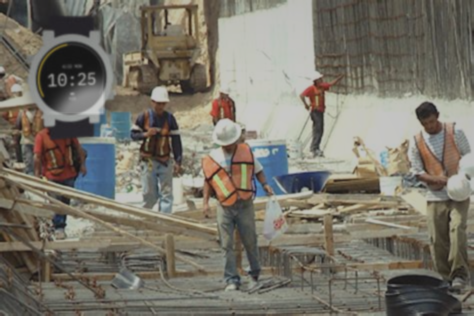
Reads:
h=10 m=25
